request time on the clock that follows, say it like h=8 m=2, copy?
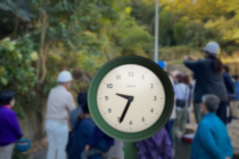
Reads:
h=9 m=34
